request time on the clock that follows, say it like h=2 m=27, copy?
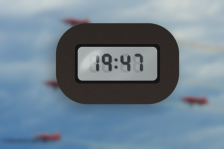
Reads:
h=19 m=47
